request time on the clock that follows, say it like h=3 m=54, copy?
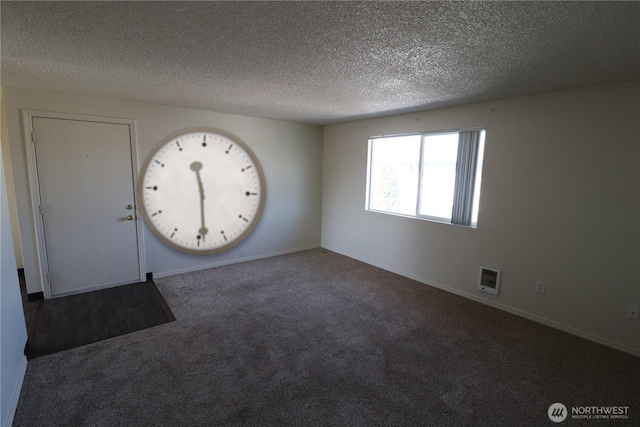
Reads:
h=11 m=29
